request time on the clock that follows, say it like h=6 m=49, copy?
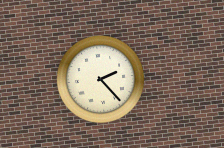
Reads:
h=2 m=24
